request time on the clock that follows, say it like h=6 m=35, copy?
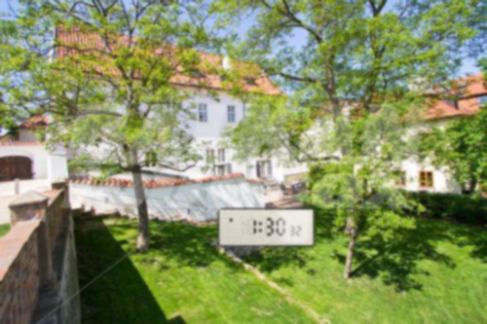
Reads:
h=1 m=30
